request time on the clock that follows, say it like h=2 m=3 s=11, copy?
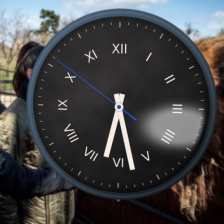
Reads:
h=6 m=27 s=51
